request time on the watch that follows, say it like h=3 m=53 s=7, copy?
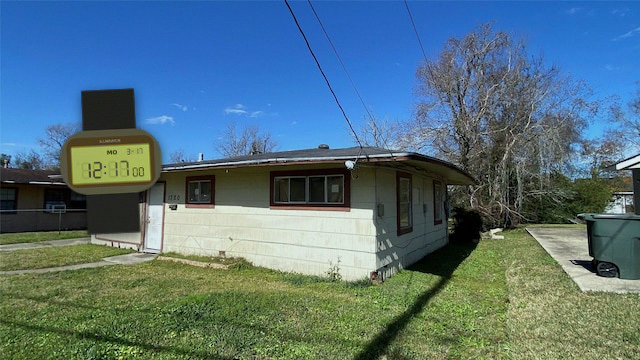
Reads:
h=12 m=17 s=0
